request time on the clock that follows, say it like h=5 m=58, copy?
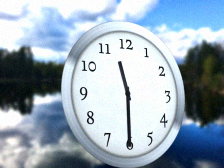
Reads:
h=11 m=30
